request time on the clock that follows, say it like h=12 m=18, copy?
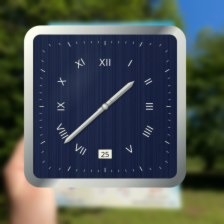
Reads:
h=1 m=38
